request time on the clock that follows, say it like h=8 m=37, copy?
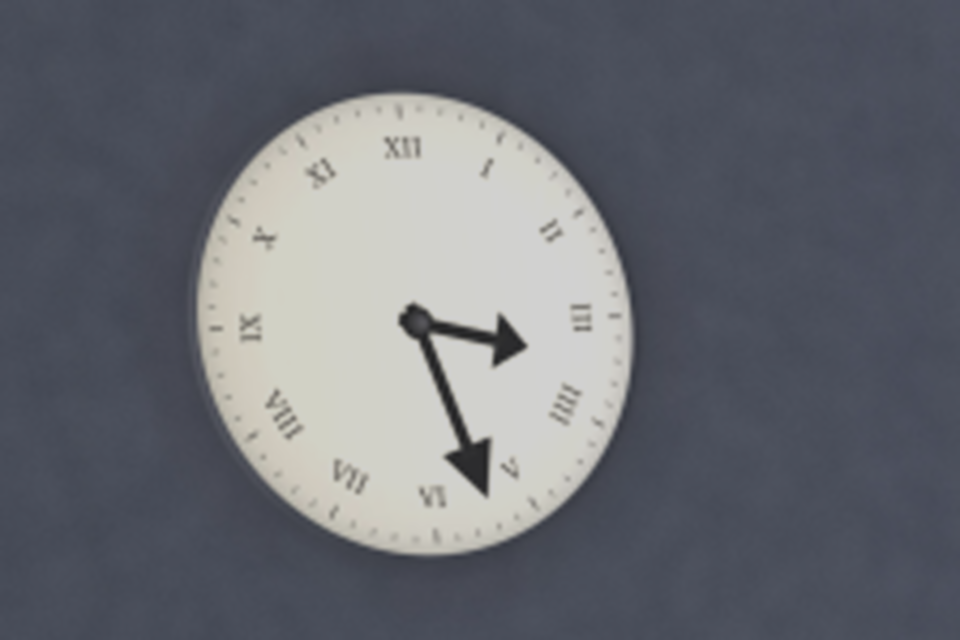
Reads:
h=3 m=27
